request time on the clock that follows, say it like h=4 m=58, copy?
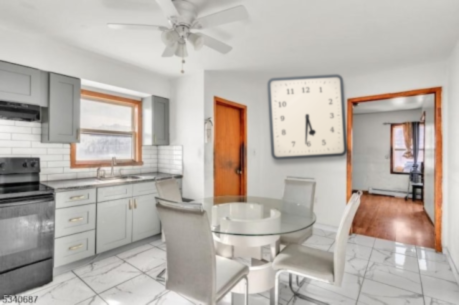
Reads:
h=5 m=31
